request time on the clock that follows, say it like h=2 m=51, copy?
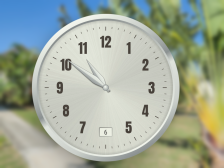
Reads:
h=10 m=51
